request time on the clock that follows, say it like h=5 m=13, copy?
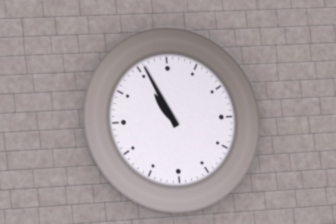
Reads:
h=10 m=56
